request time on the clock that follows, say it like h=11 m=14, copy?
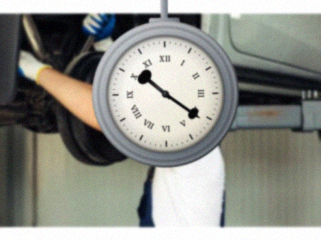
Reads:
h=10 m=21
